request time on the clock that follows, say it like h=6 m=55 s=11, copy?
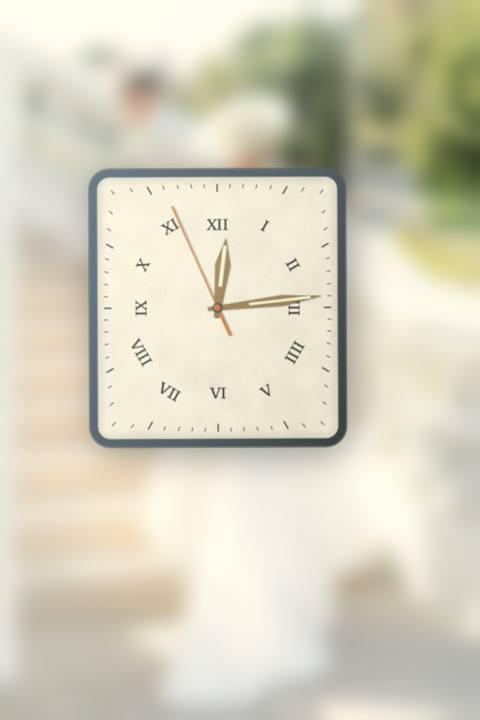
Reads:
h=12 m=13 s=56
